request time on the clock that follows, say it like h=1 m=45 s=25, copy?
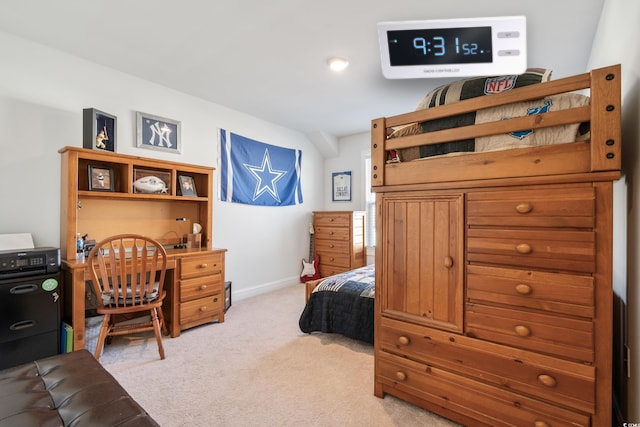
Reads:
h=9 m=31 s=52
